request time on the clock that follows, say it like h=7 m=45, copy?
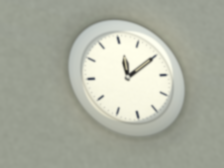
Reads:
h=12 m=10
